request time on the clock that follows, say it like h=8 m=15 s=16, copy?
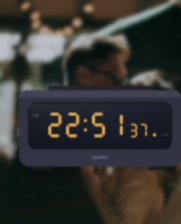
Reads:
h=22 m=51 s=37
